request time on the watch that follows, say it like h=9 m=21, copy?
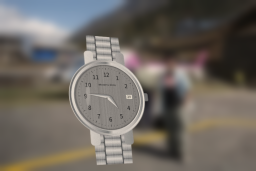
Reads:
h=4 m=46
